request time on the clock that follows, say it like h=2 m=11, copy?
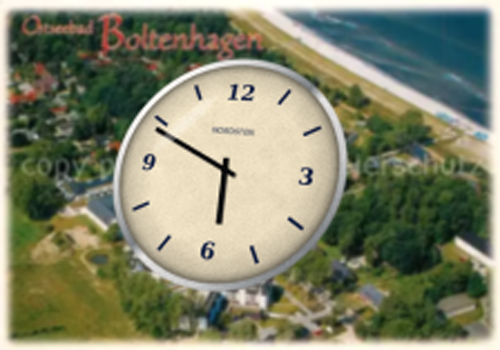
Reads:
h=5 m=49
